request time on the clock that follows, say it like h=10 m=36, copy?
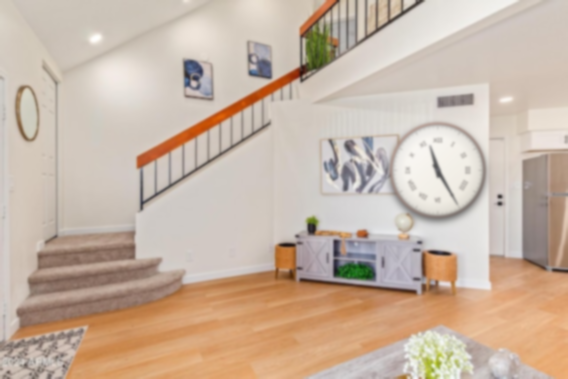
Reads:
h=11 m=25
